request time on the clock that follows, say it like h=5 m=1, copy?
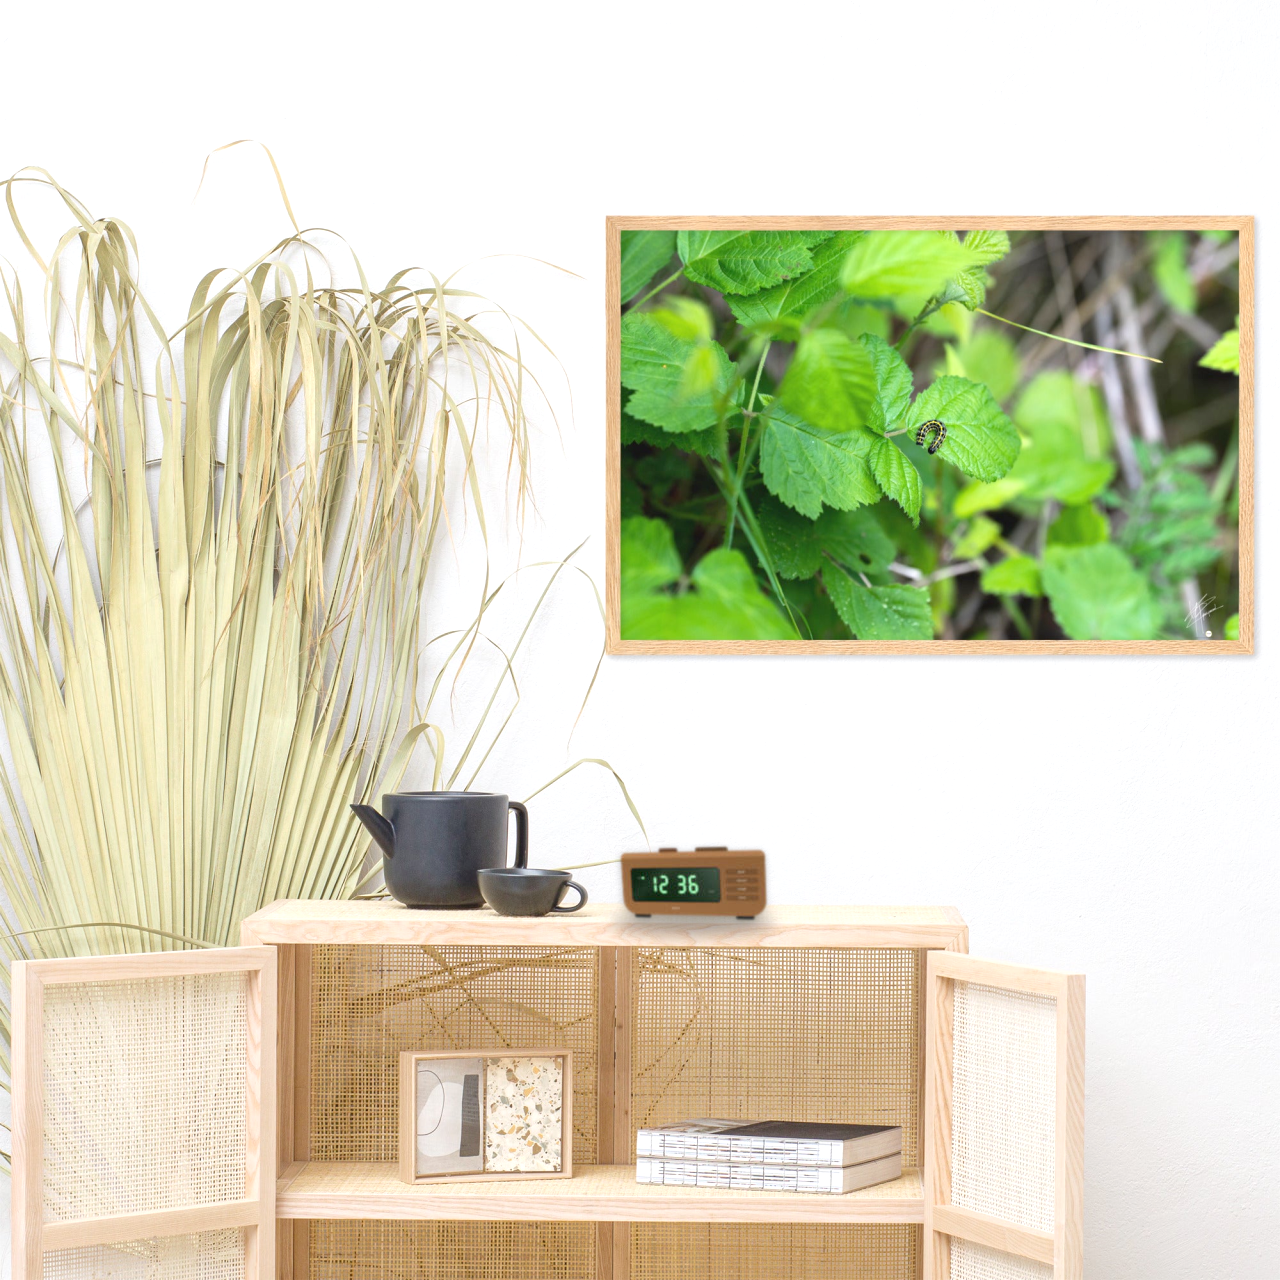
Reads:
h=12 m=36
